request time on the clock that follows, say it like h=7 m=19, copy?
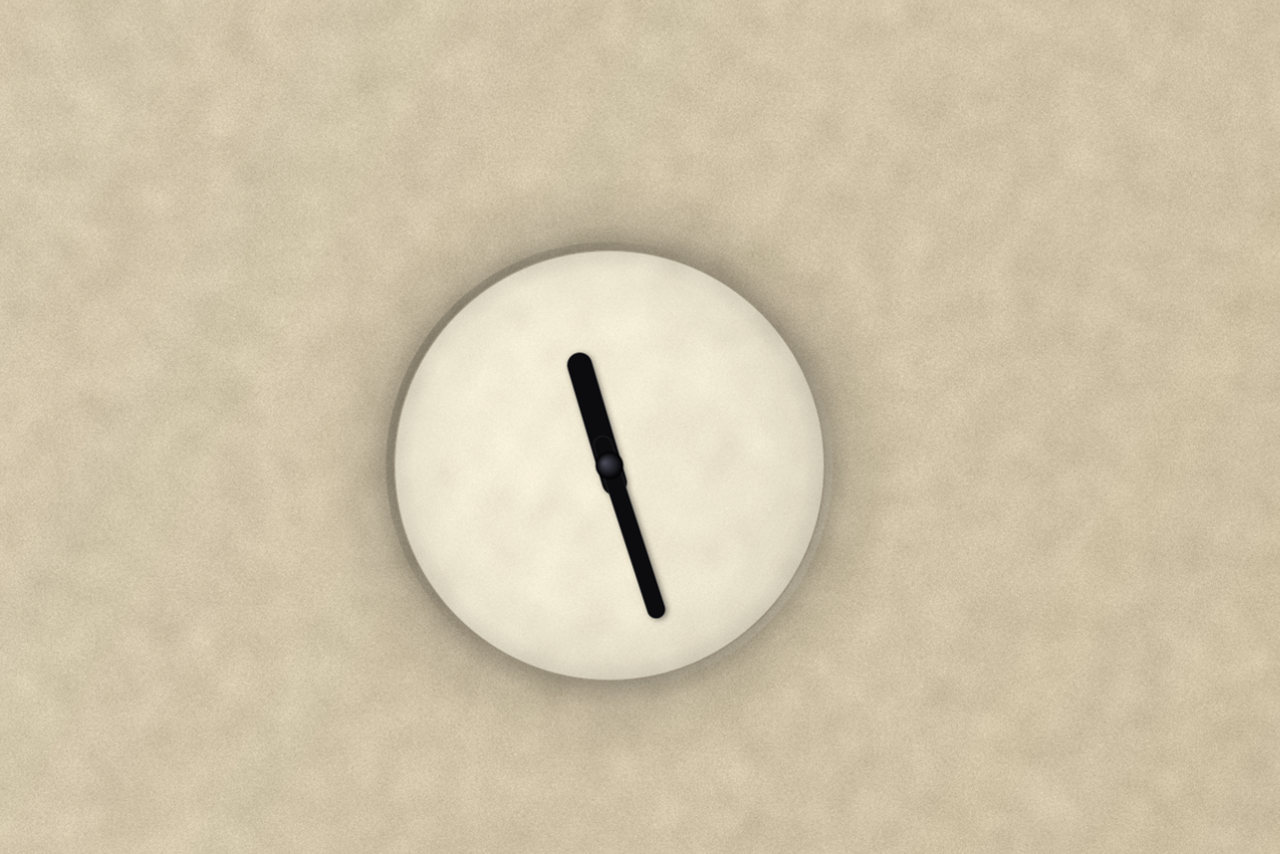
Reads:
h=11 m=27
